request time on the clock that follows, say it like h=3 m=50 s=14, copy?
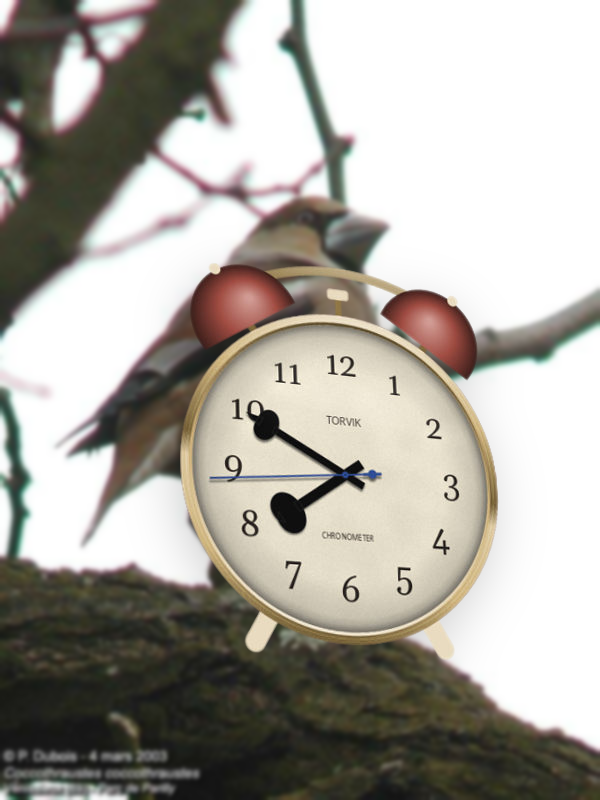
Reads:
h=7 m=49 s=44
